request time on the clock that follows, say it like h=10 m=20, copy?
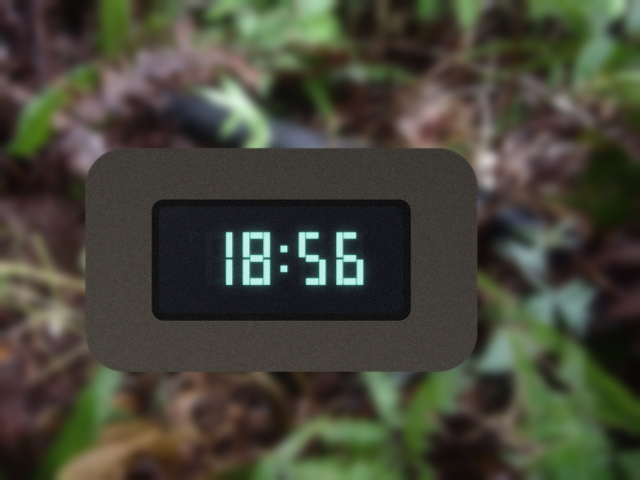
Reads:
h=18 m=56
